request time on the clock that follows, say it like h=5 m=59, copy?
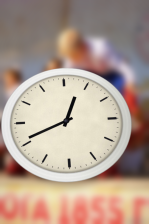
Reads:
h=12 m=41
